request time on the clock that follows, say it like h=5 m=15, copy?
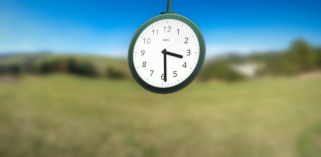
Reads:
h=3 m=29
